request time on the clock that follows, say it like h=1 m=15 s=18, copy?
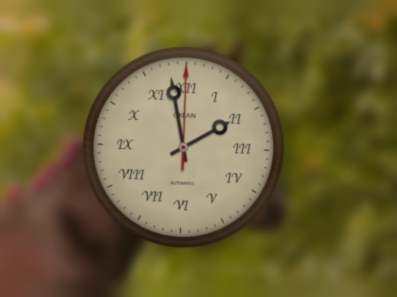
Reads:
h=1 m=58 s=0
